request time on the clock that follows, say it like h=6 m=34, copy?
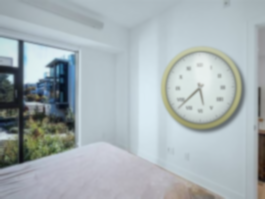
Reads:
h=5 m=38
